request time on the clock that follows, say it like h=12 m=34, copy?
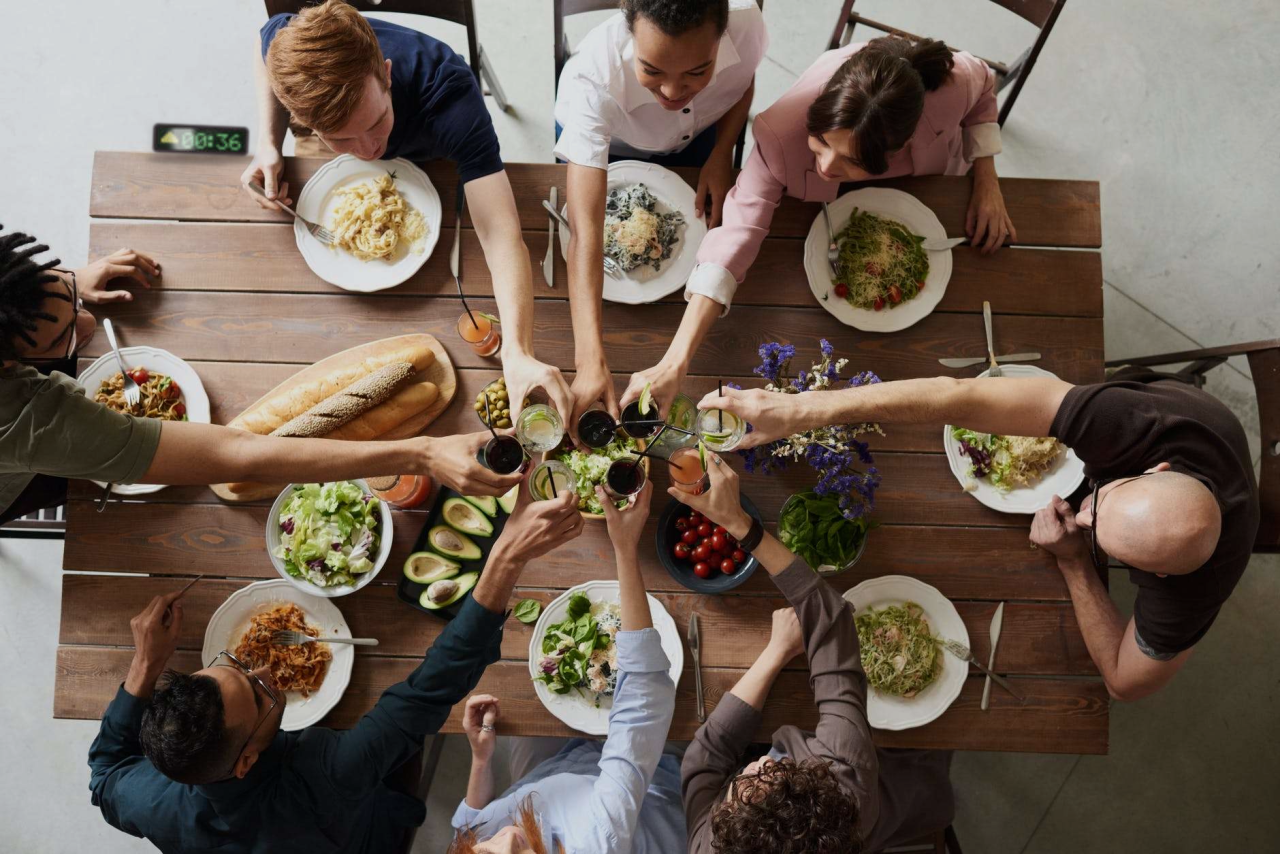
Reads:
h=0 m=36
